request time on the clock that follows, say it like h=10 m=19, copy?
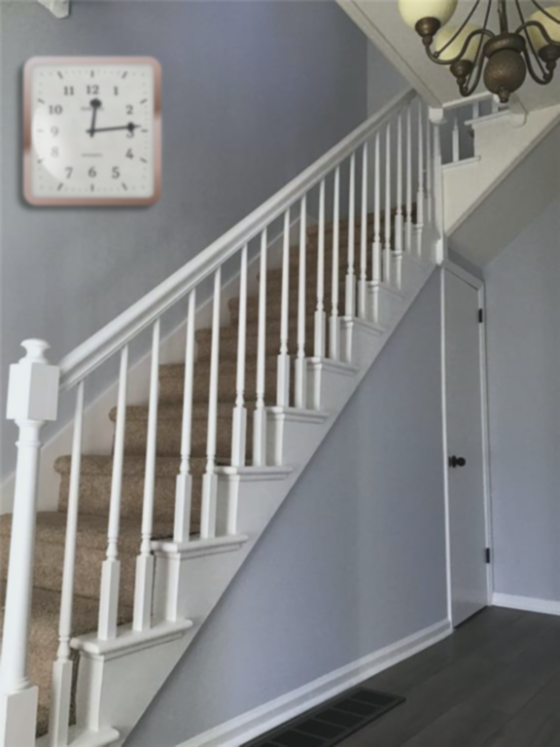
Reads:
h=12 m=14
